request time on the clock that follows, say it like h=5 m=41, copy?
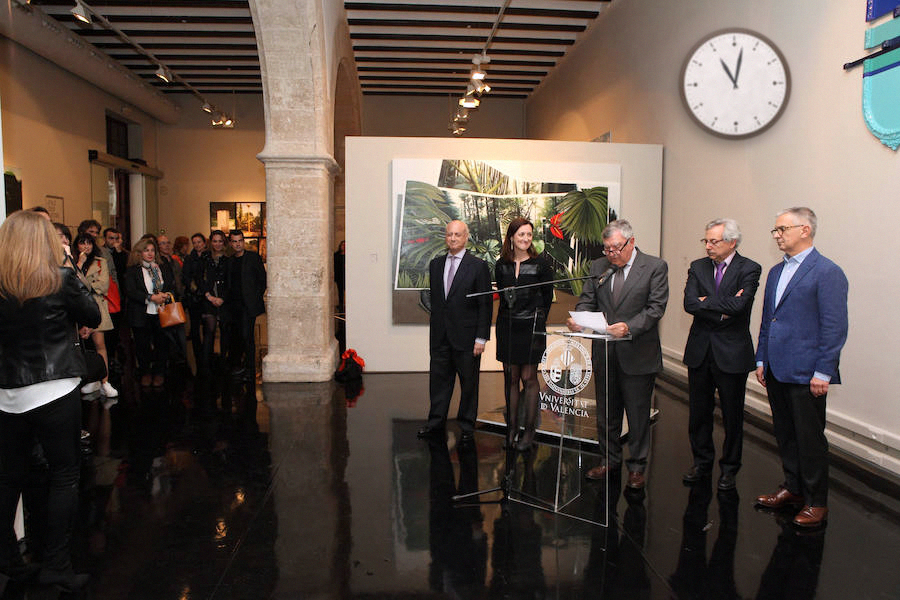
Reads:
h=11 m=2
